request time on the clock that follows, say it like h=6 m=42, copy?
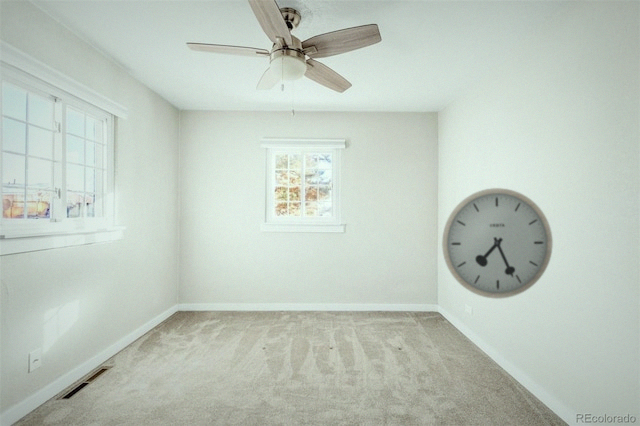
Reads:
h=7 m=26
